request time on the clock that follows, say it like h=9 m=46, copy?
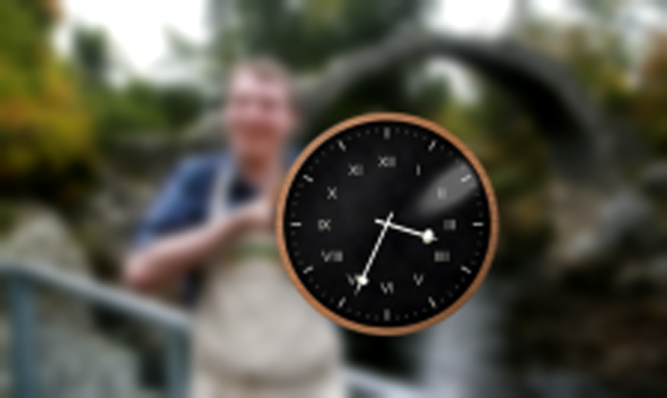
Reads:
h=3 m=34
